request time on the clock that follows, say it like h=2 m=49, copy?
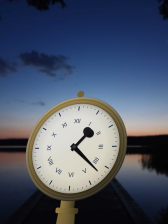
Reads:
h=1 m=22
